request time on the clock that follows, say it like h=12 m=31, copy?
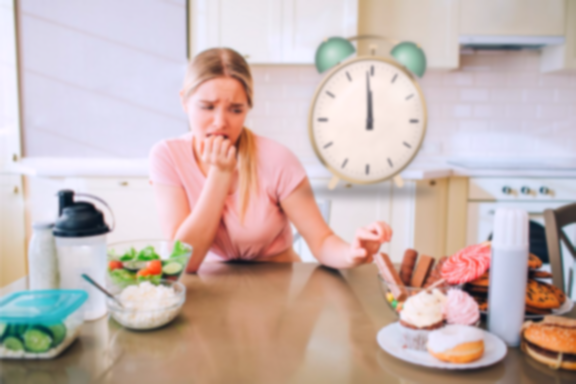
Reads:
h=11 m=59
